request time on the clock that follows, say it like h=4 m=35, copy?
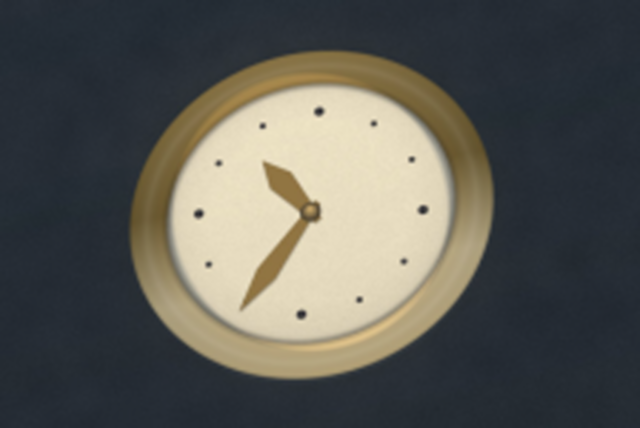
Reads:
h=10 m=35
